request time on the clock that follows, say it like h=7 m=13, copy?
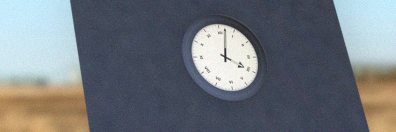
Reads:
h=4 m=2
